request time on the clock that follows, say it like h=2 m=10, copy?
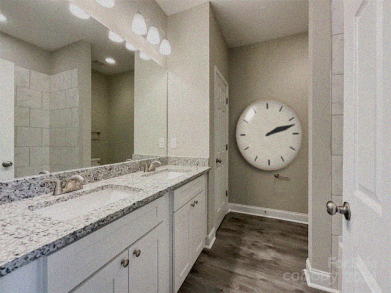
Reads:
h=2 m=12
